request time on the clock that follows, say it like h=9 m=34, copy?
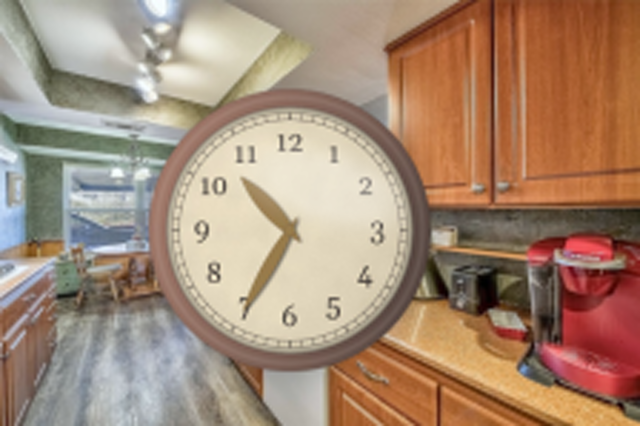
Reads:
h=10 m=35
